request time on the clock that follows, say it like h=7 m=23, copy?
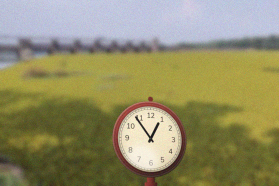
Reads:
h=12 m=54
